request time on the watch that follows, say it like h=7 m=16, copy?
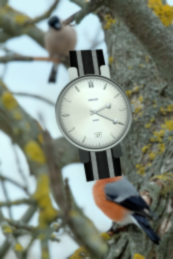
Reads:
h=2 m=20
